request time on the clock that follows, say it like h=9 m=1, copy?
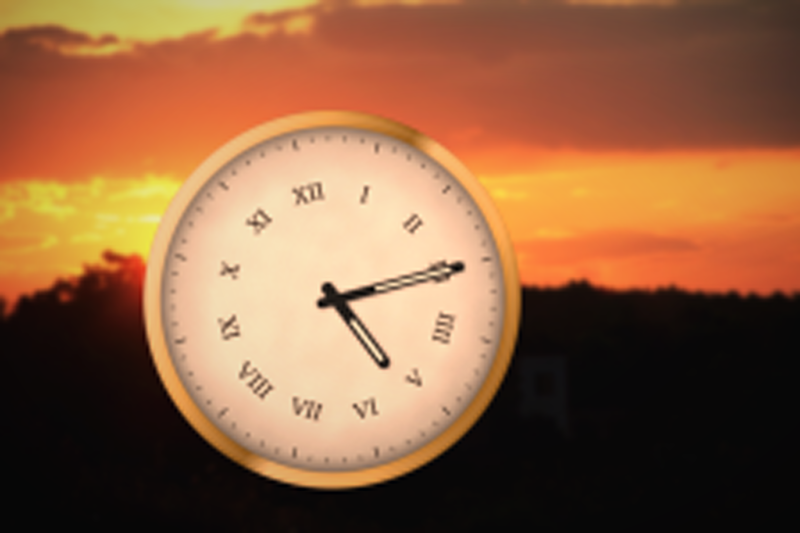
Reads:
h=5 m=15
